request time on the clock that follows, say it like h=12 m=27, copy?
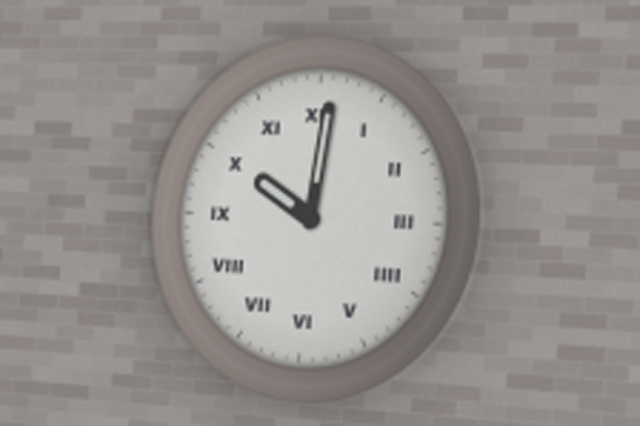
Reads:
h=10 m=1
